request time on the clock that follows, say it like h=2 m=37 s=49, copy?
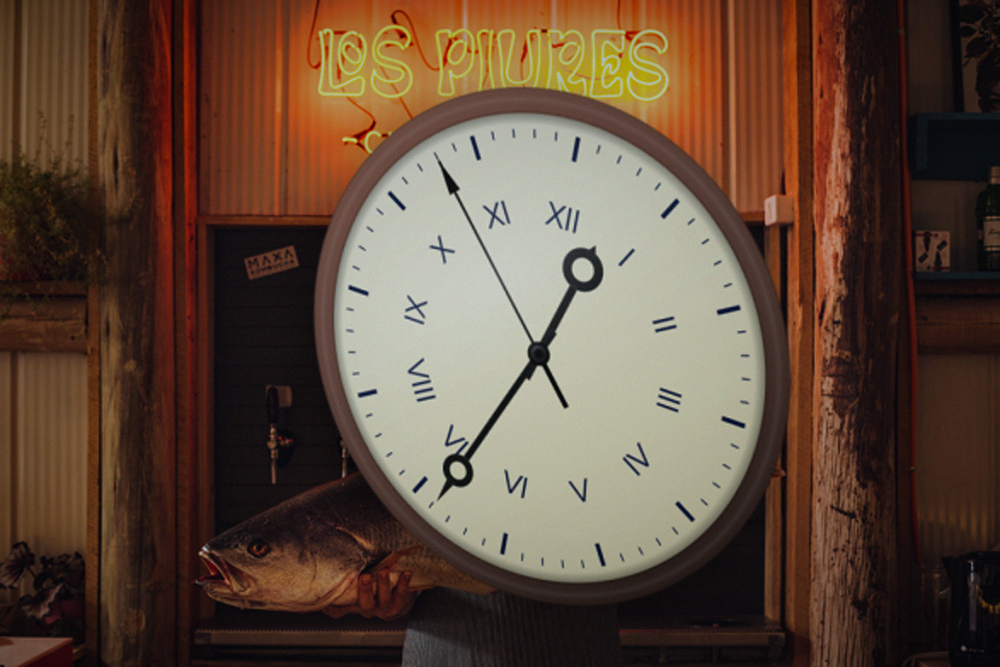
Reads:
h=12 m=33 s=53
